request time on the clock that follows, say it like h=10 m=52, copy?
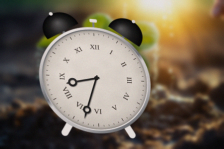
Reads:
h=8 m=33
